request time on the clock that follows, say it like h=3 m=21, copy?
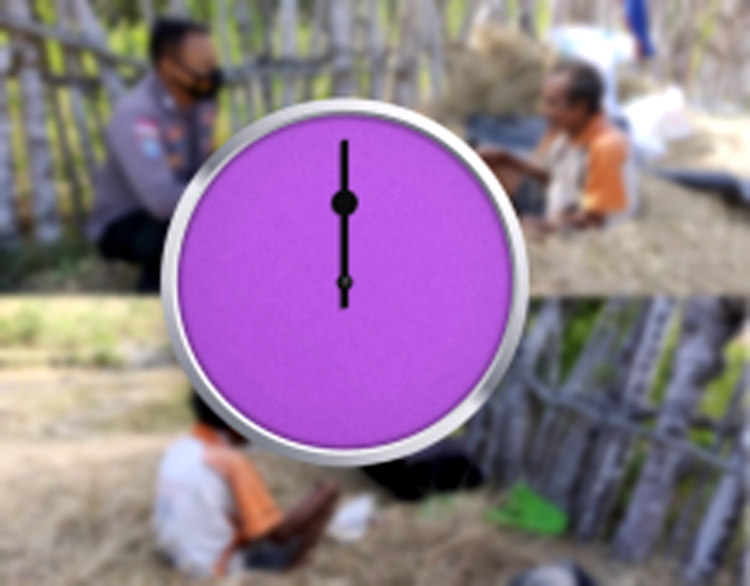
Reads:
h=12 m=0
